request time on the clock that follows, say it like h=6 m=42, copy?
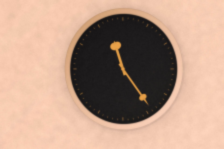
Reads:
h=11 m=24
